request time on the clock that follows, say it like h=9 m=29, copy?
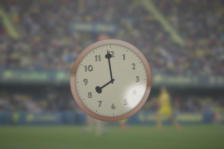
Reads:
h=7 m=59
